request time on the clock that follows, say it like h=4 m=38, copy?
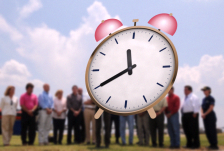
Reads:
h=11 m=40
